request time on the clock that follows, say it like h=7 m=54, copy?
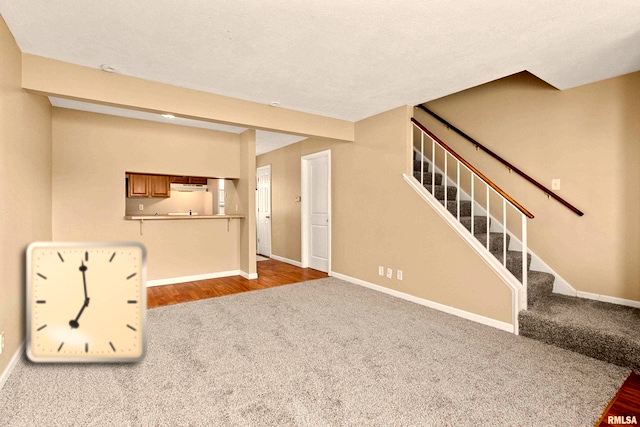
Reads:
h=6 m=59
